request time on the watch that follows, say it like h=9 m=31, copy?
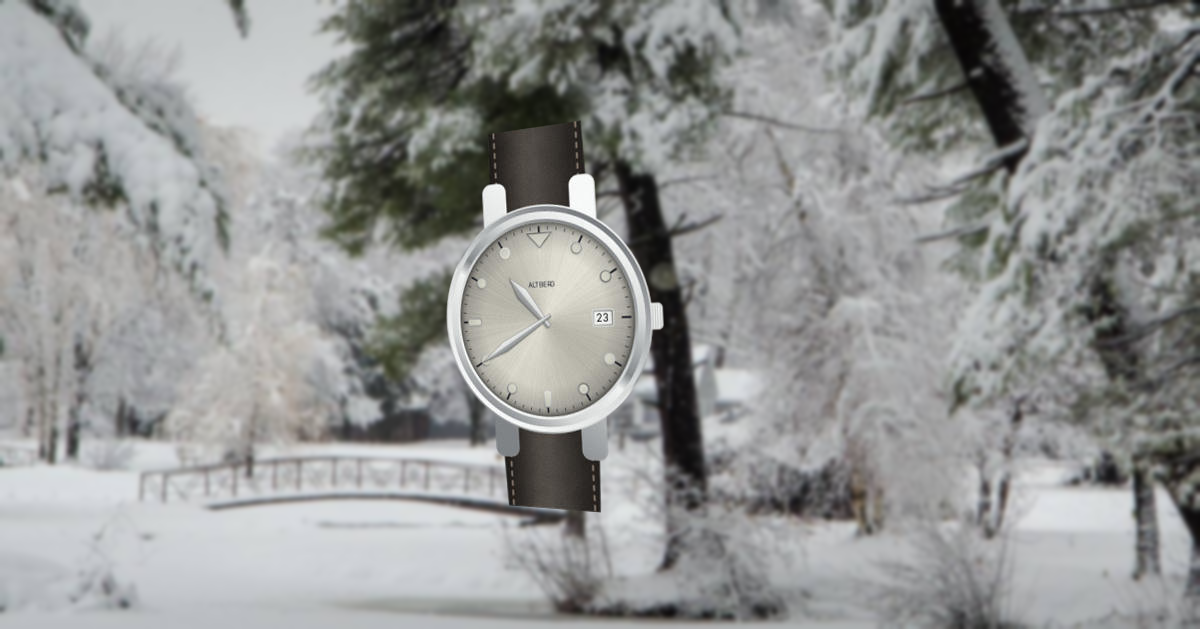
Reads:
h=10 m=40
